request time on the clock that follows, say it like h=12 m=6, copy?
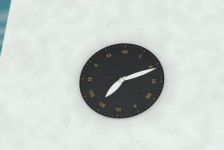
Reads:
h=7 m=11
